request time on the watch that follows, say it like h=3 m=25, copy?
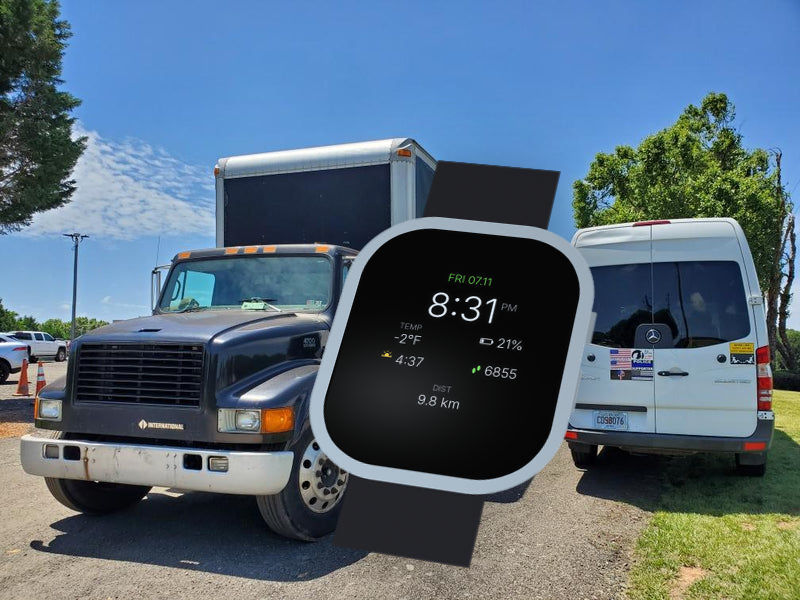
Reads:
h=8 m=31
